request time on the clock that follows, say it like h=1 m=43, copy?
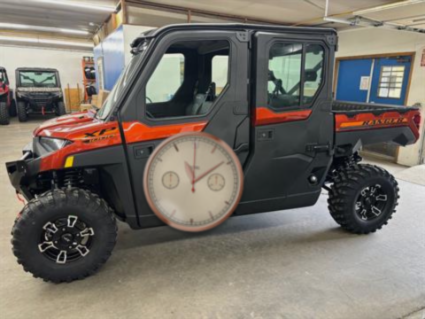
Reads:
h=11 m=9
